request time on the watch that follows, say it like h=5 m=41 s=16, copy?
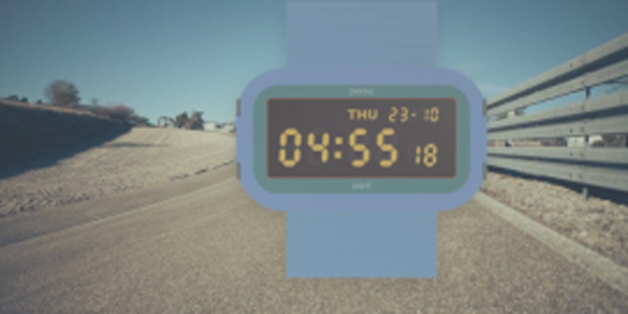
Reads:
h=4 m=55 s=18
